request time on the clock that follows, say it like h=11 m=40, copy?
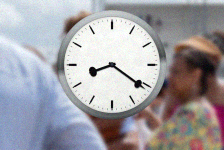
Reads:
h=8 m=21
